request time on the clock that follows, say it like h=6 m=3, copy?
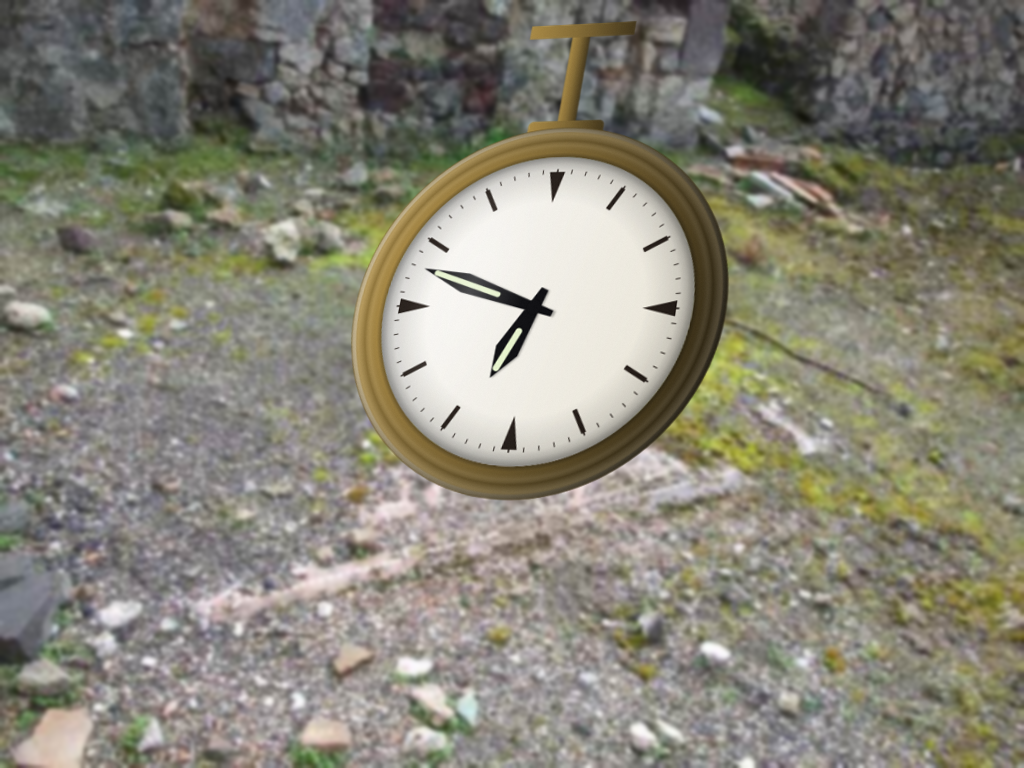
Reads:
h=6 m=48
